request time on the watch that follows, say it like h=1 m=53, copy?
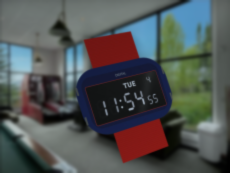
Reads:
h=11 m=54
